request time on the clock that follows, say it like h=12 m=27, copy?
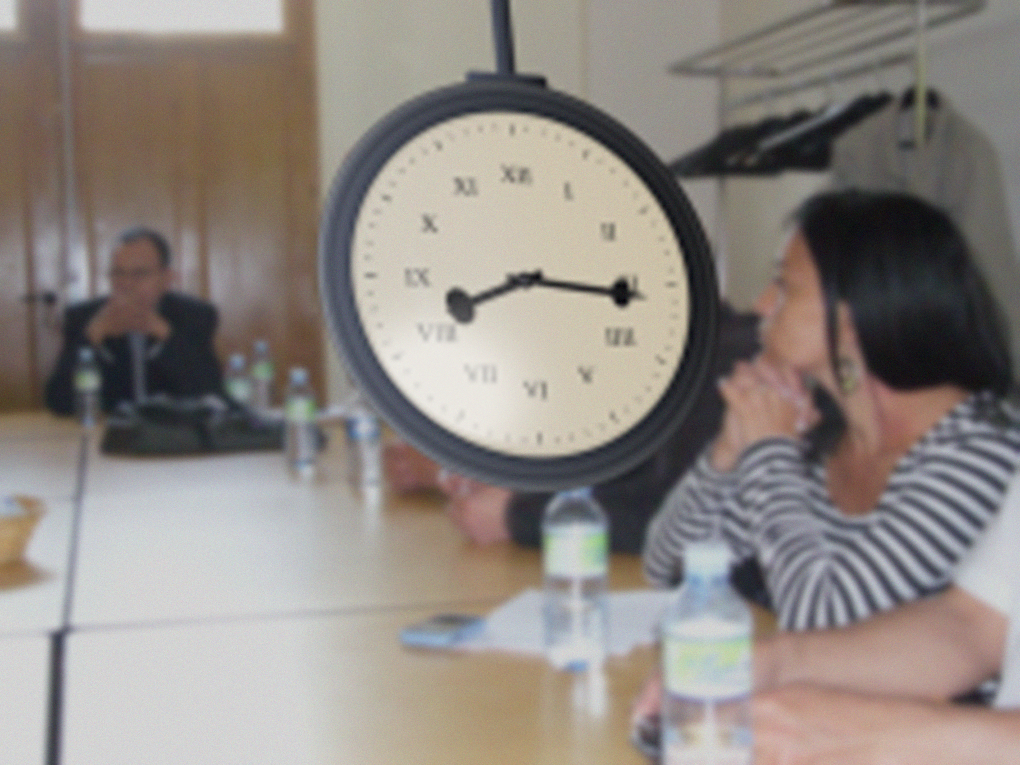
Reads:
h=8 m=16
